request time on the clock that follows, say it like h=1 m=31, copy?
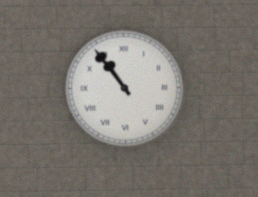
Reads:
h=10 m=54
